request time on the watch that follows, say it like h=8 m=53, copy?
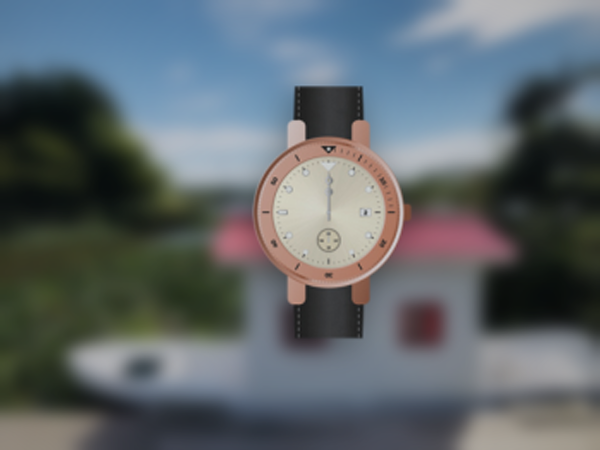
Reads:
h=12 m=0
